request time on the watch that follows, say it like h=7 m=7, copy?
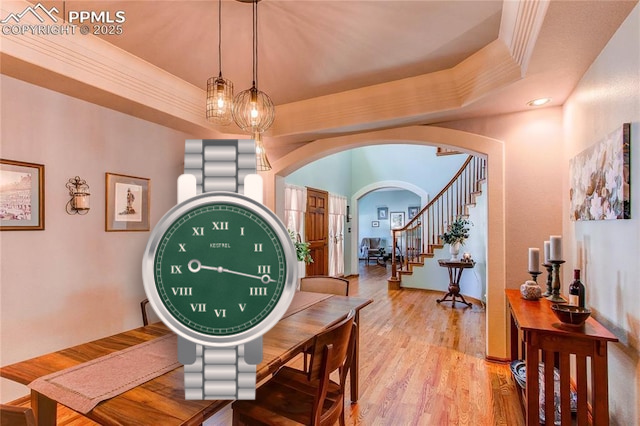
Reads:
h=9 m=17
